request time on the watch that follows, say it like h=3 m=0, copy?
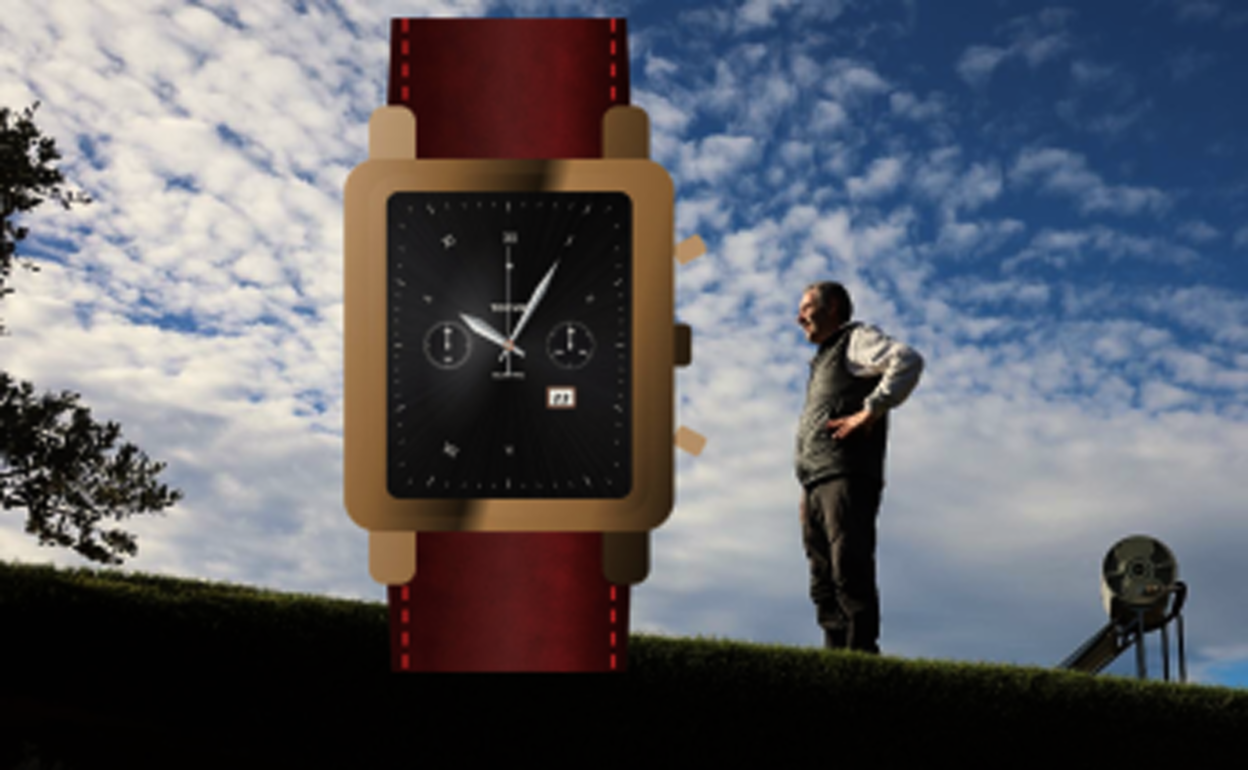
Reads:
h=10 m=5
